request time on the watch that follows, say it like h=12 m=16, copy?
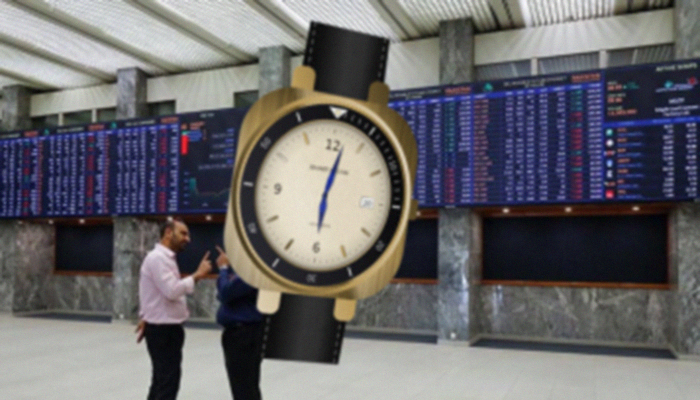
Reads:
h=6 m=2
